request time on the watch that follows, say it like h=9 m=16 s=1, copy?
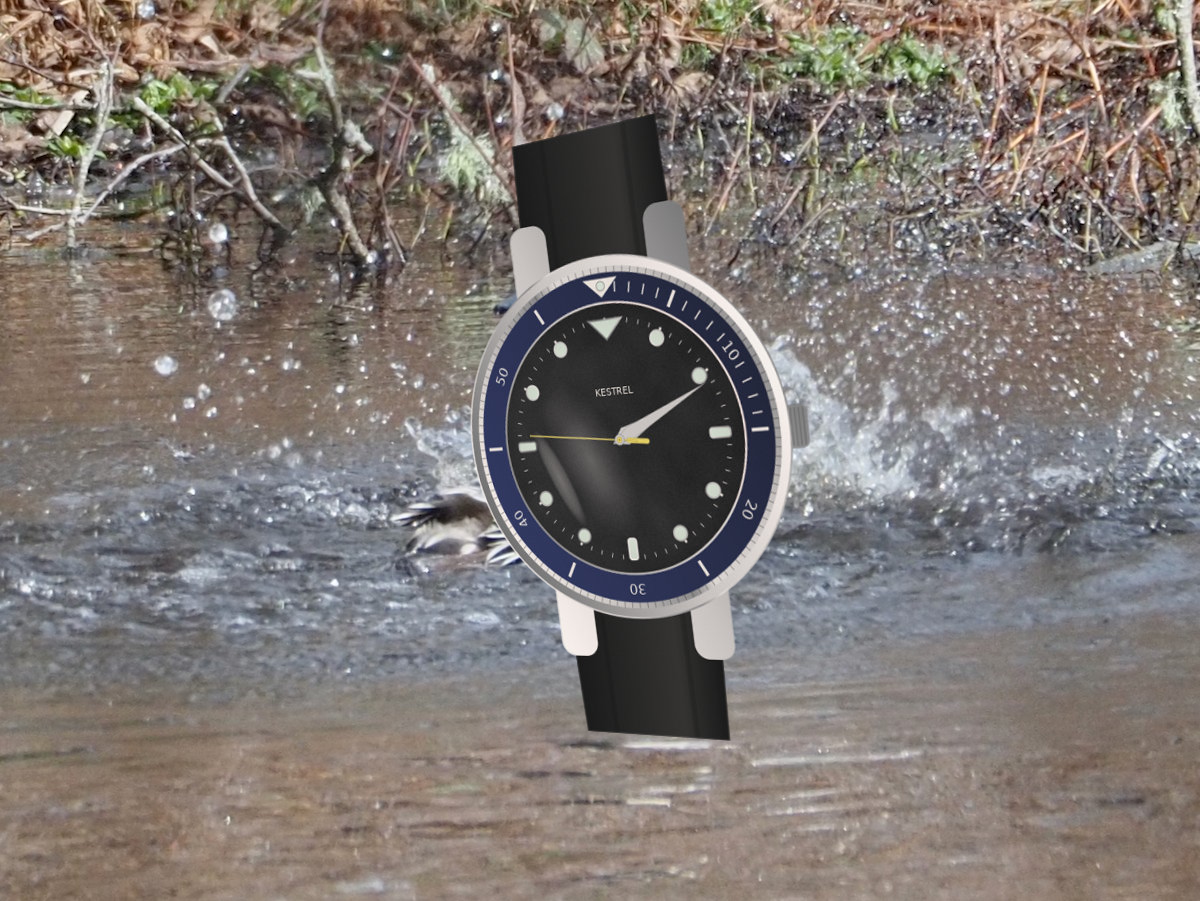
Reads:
h=2 m=10 s=46
